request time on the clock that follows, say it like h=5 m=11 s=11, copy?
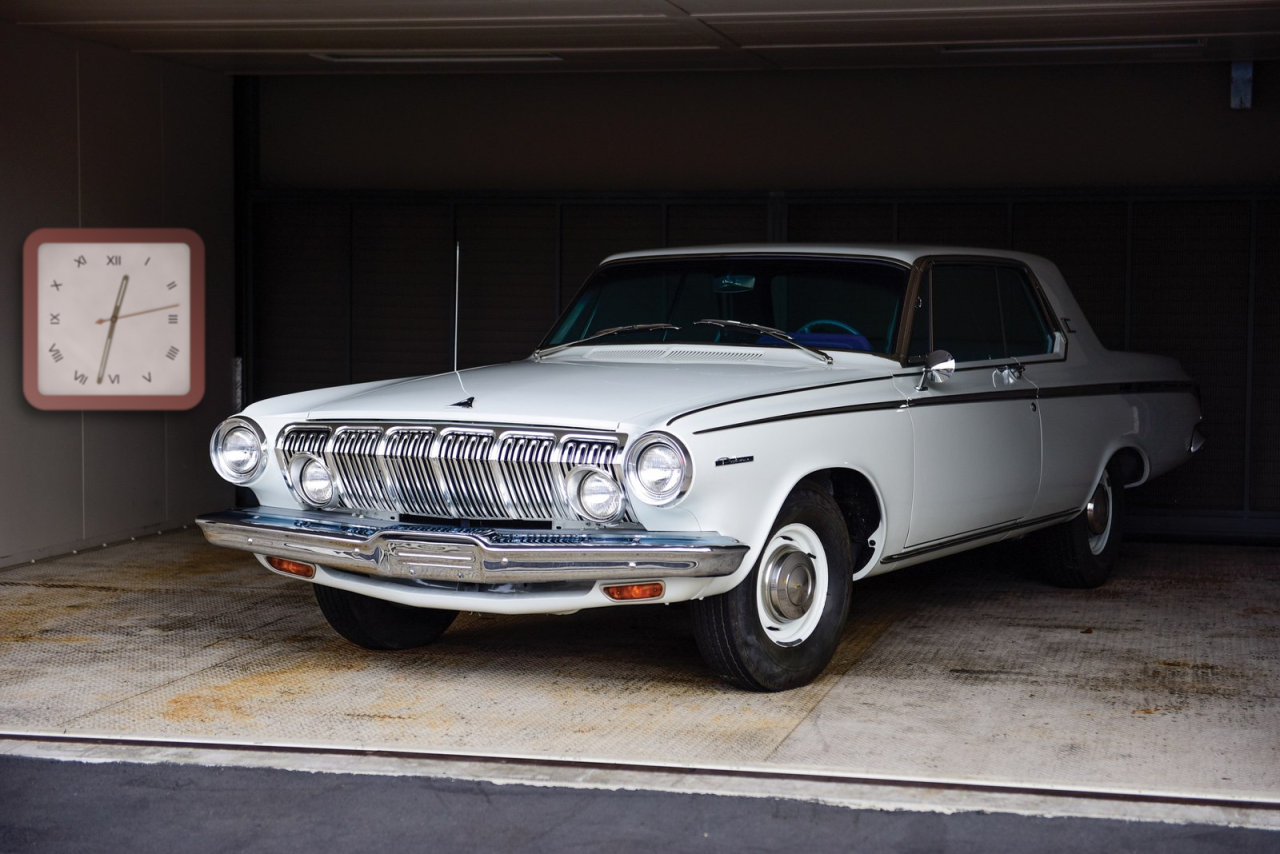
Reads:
h=12 m=32 s=13
